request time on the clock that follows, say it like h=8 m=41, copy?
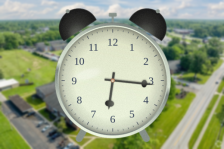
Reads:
h=6 m=16
